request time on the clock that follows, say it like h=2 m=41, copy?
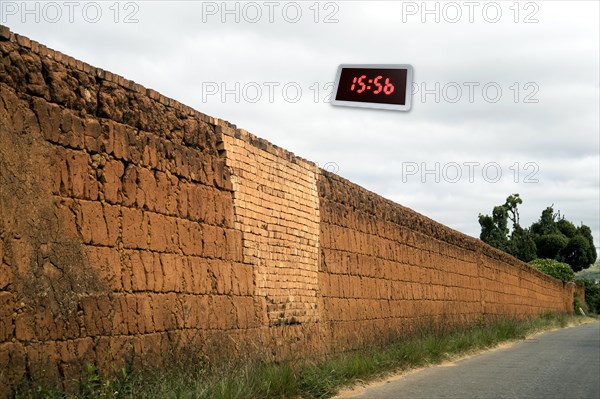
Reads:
h=15 m=56
